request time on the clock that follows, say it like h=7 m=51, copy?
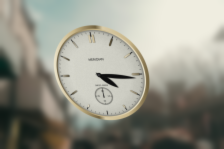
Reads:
h=4 m=16
